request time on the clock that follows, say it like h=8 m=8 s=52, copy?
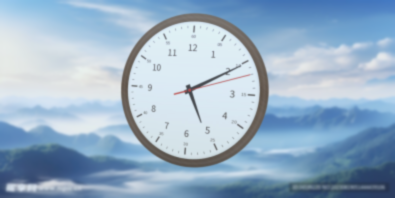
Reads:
h=5 m=10 s=12
